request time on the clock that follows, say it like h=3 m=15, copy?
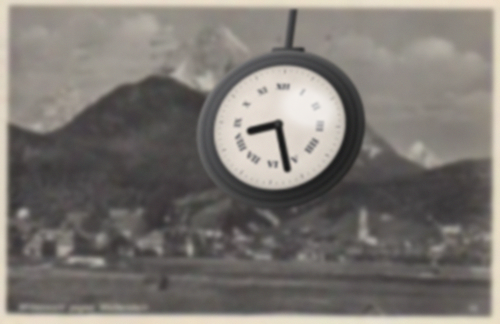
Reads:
h=8 m=27
